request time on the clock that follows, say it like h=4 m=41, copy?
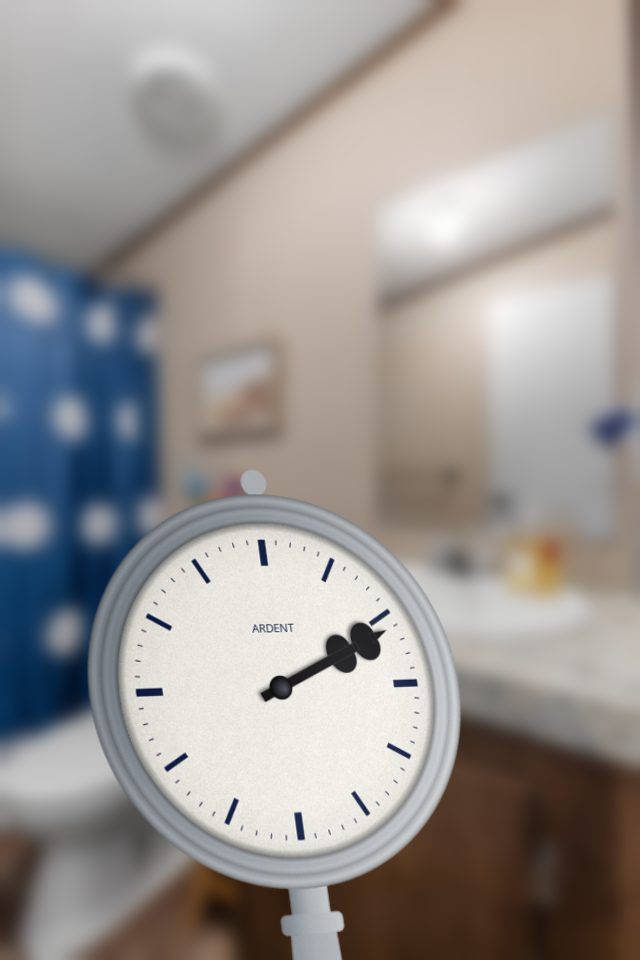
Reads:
h=2 m=11
